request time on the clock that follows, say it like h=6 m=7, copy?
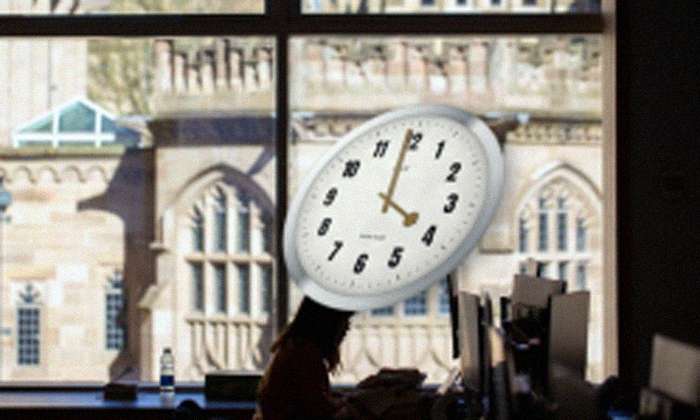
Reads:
h=3 m=59
